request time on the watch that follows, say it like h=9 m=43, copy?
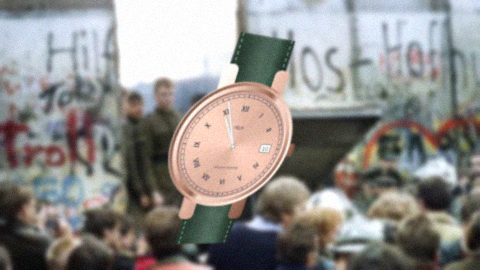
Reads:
h=10 m=56
